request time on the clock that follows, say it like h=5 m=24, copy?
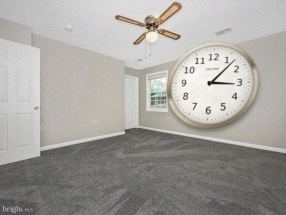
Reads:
h=3 m=7
